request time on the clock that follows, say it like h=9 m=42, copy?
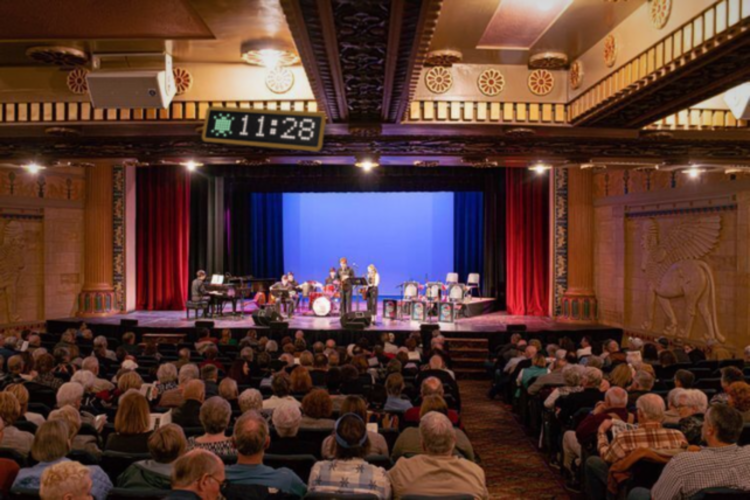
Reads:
h=11 m=28
